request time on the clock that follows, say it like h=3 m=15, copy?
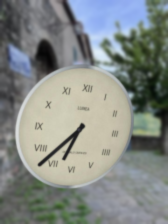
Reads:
h=6 m=37
